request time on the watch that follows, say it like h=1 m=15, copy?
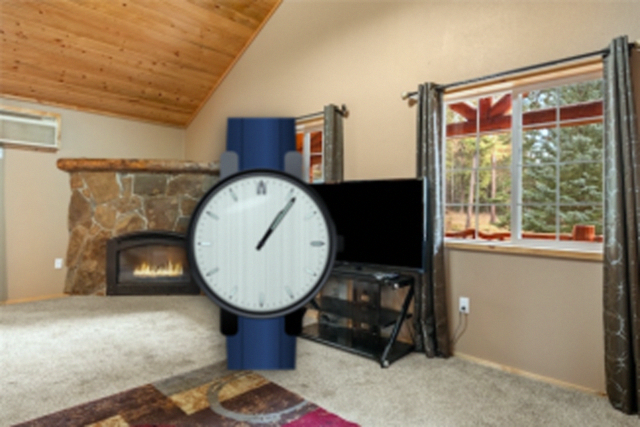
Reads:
h=1 m=6
